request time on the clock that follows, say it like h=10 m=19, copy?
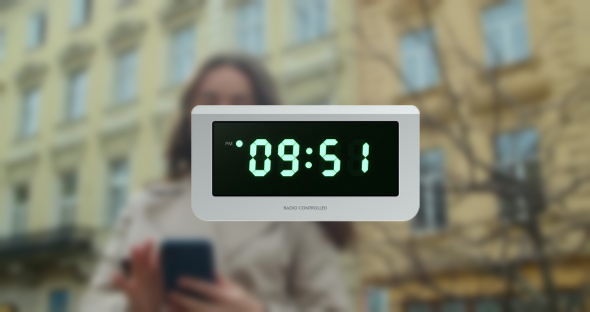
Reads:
h=9 m=51
